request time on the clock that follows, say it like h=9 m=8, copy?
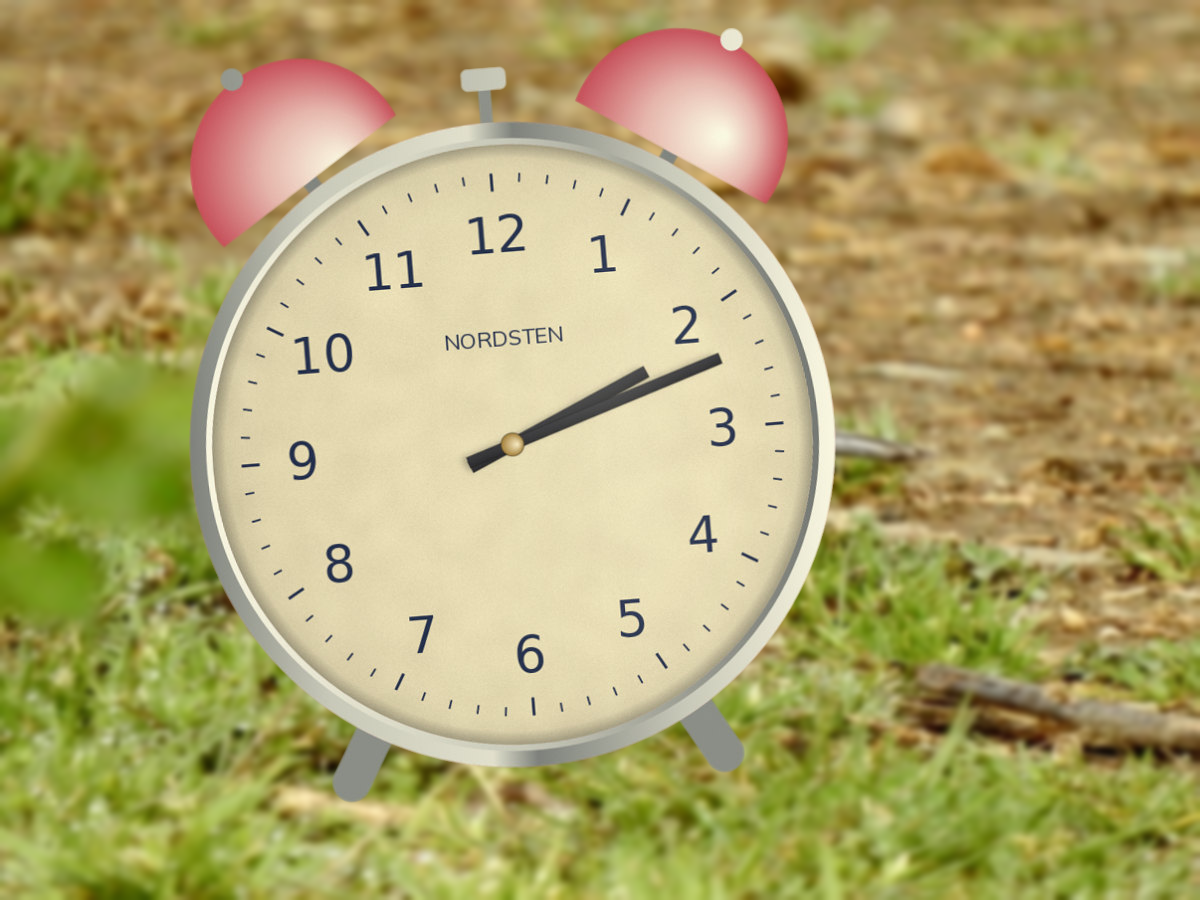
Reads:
h=2 m=12
